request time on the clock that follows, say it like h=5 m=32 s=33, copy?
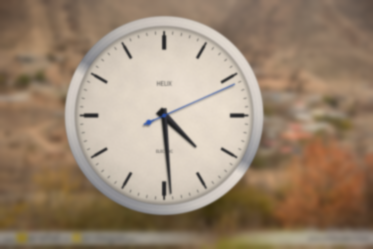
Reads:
h=4 m=29 s=11
